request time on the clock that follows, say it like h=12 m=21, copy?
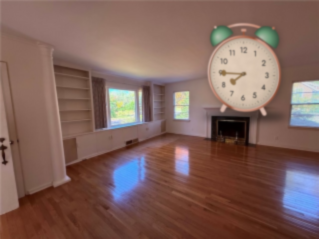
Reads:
h=7 m=45
